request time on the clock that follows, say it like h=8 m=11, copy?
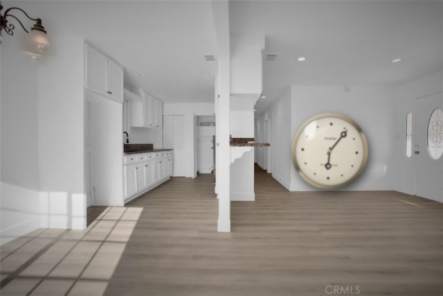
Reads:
h=6 m=6
